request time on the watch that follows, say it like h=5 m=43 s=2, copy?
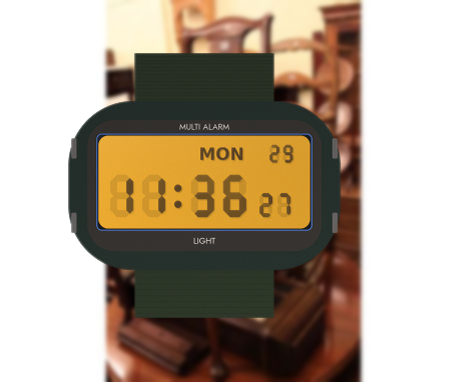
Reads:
h=11 m=36 s=27
